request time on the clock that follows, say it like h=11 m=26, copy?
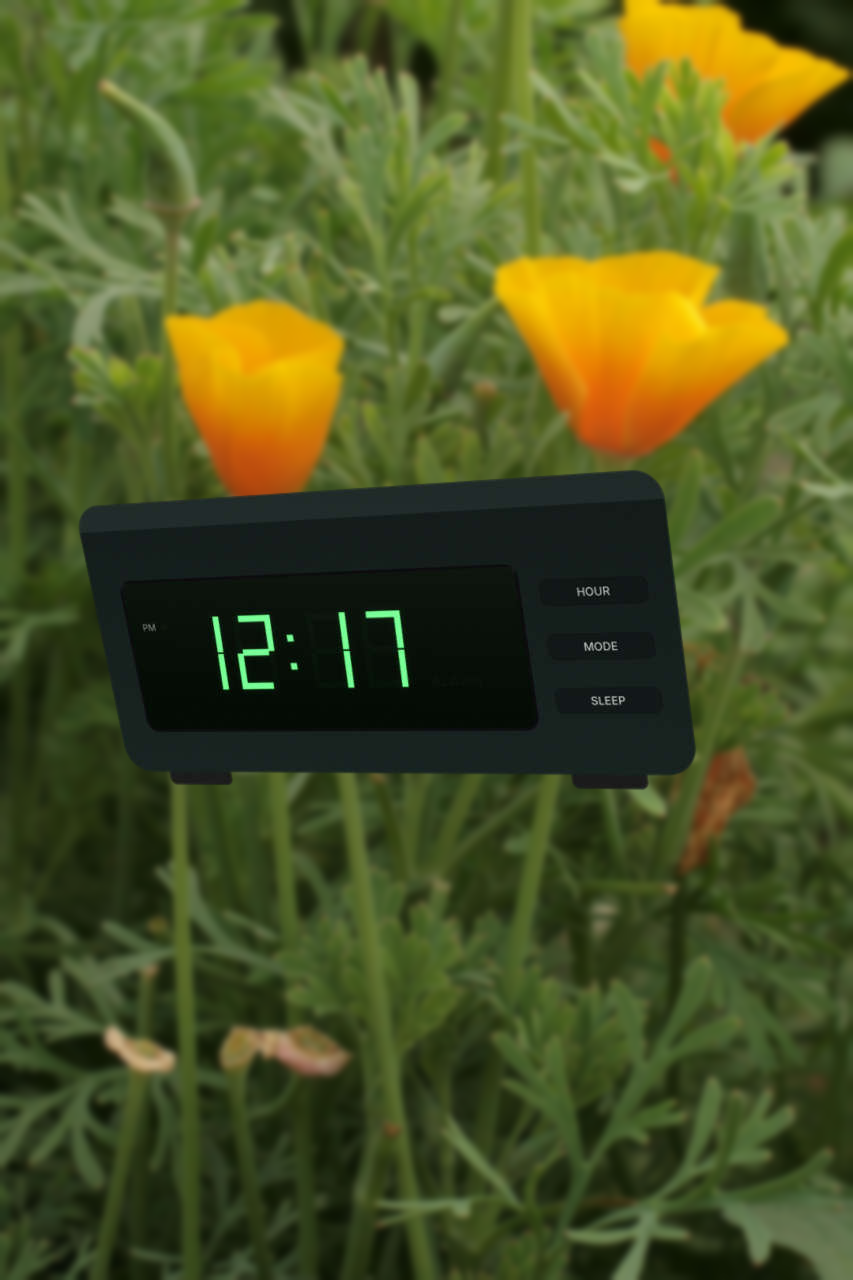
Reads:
h=12 m=17
